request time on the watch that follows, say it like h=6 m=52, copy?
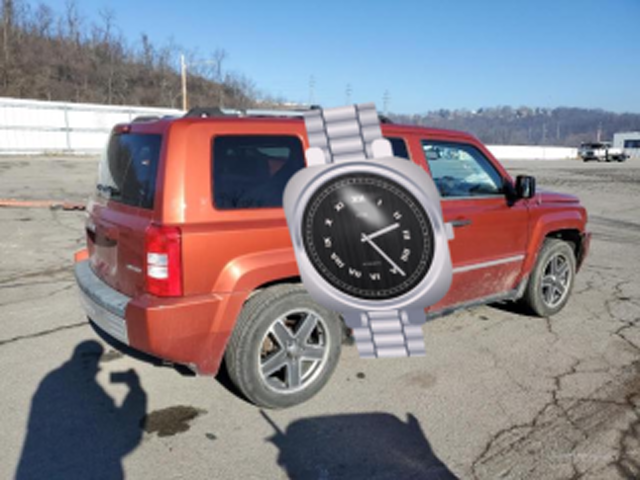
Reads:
h=2 m=24
